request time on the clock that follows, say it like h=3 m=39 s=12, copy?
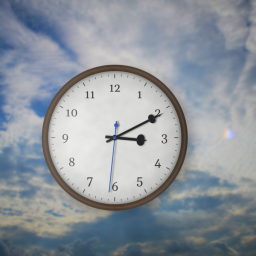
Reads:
h=3 m=10 s=31
